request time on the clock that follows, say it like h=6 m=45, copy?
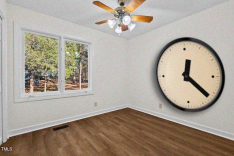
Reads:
h=12 m=22
